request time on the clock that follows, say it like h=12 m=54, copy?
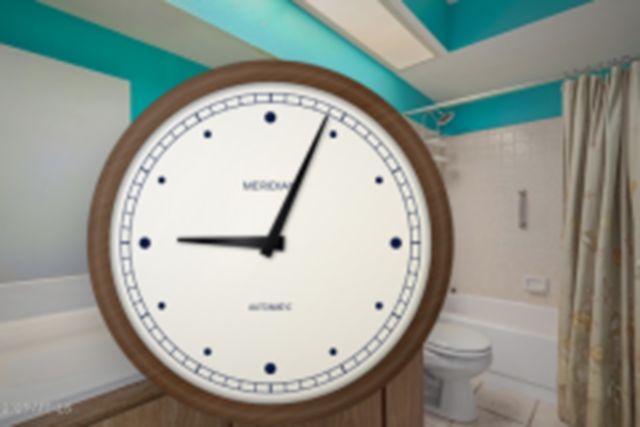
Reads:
h=9 m=4
